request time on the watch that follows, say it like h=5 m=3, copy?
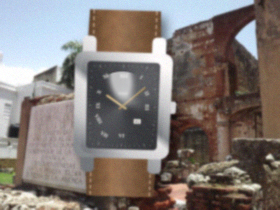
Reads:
h=10 m=8
